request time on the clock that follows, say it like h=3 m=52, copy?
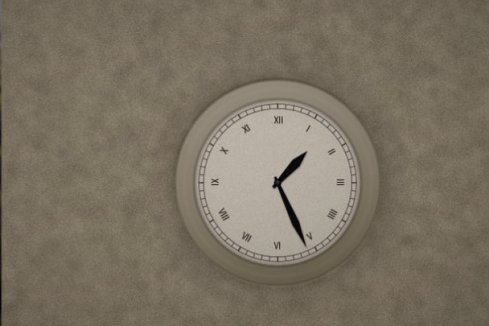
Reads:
h=1 m=26
